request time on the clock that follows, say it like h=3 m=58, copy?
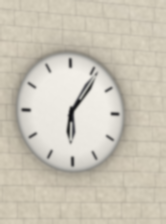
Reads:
h=6 m=6
